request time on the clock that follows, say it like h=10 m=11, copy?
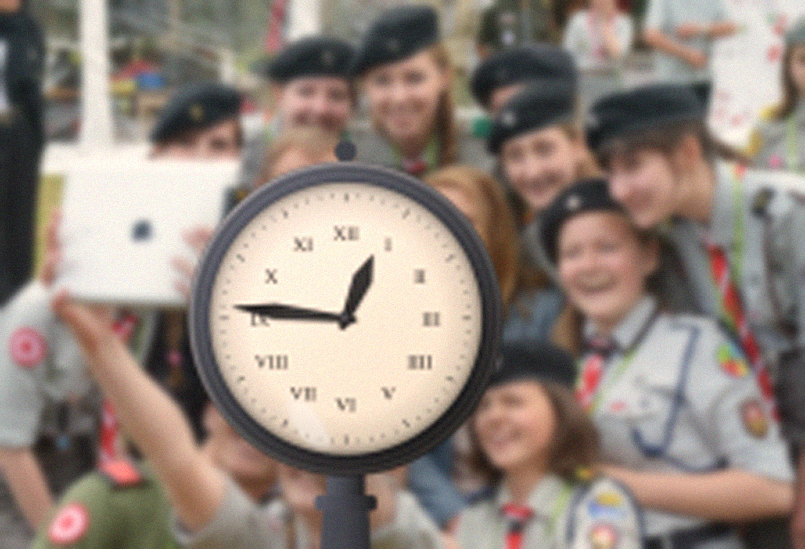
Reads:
h=12 m=46
